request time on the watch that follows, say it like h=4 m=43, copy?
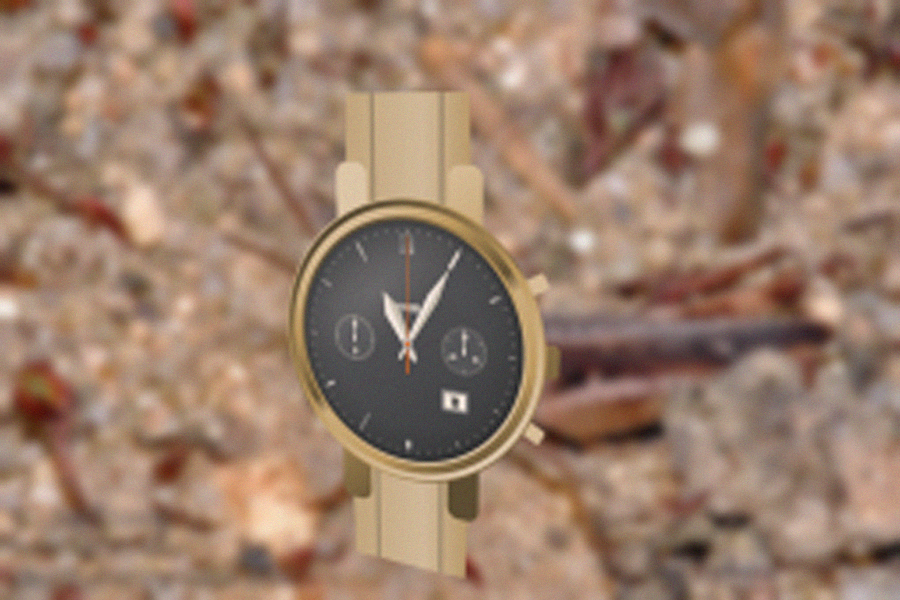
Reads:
h=11 m=5
